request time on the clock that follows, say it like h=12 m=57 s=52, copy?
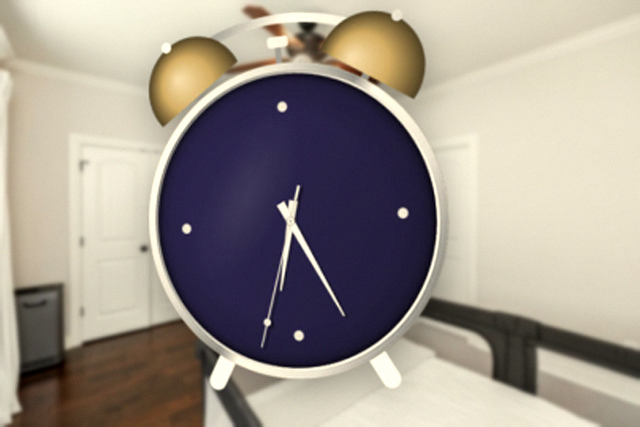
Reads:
h=6 m=25 s=33
